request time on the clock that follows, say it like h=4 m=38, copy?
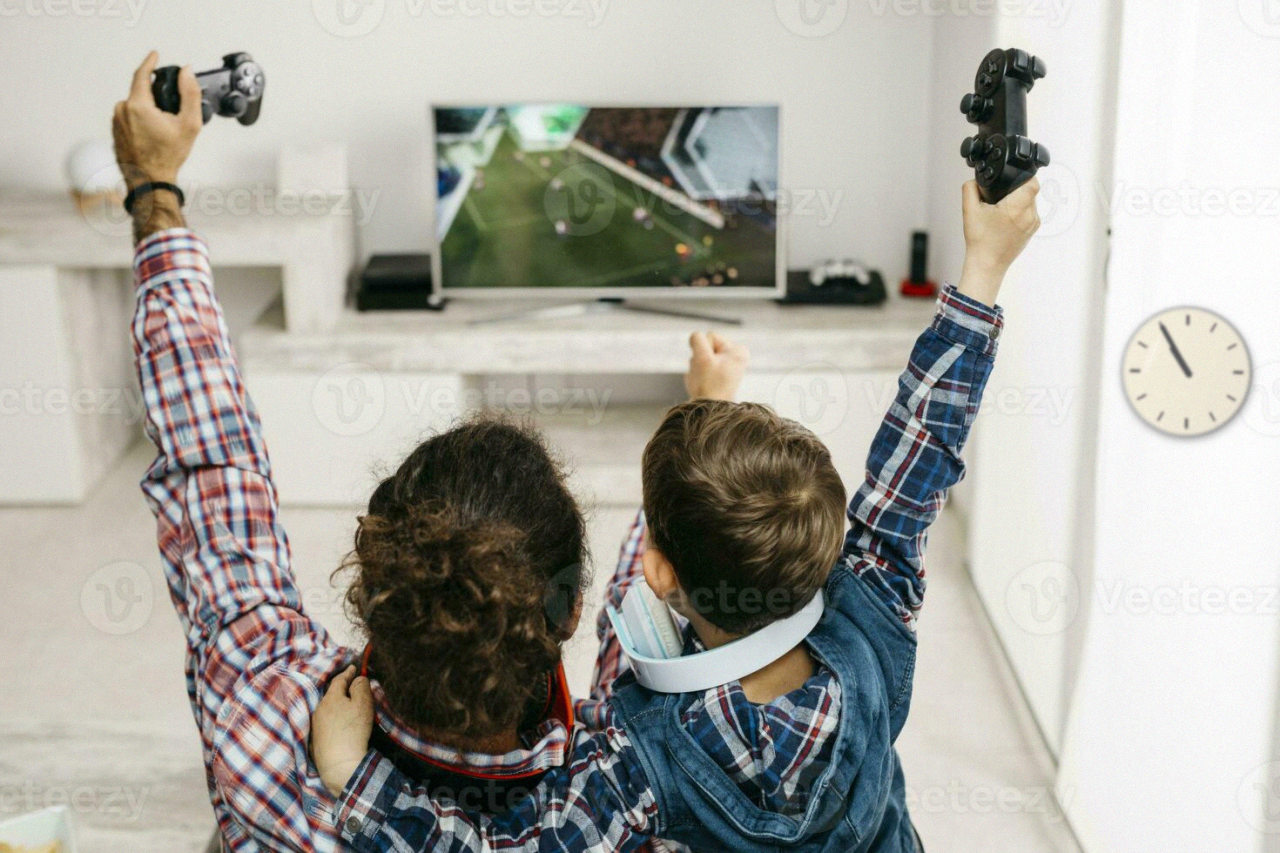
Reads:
h=10 m=55
